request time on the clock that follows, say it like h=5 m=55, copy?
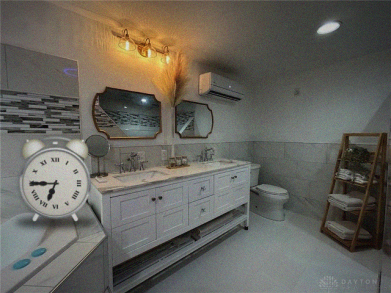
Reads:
h=6 m=45
